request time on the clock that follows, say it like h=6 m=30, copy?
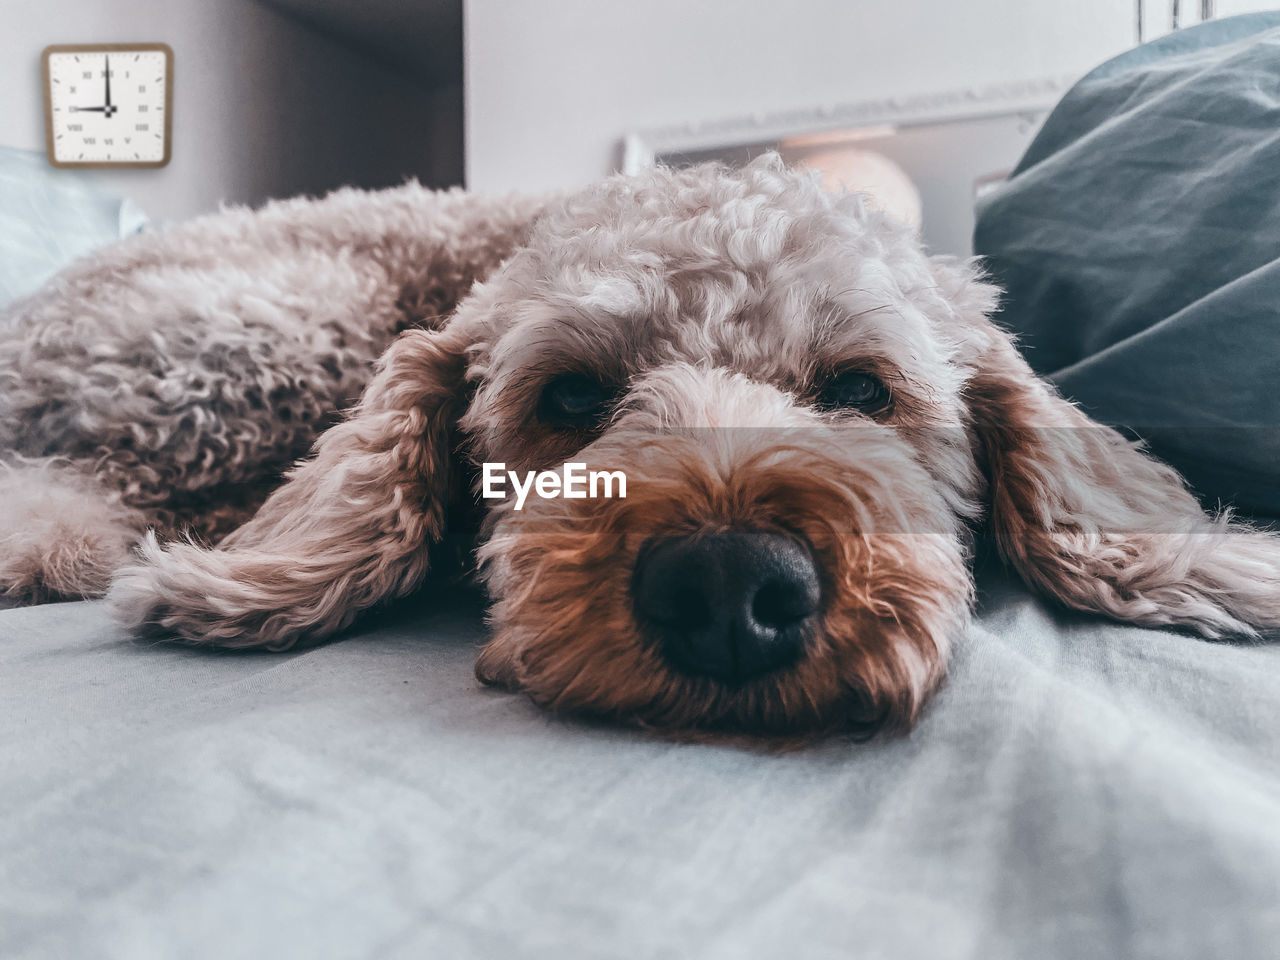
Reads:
h=9 m=0
